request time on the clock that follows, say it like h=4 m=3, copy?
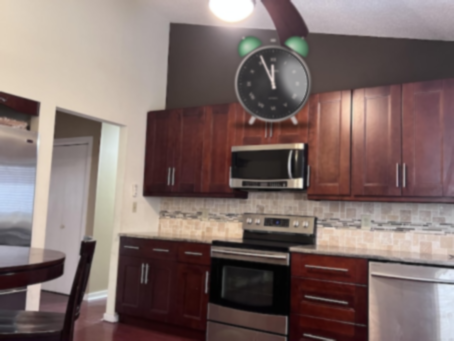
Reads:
h=11 m=56
